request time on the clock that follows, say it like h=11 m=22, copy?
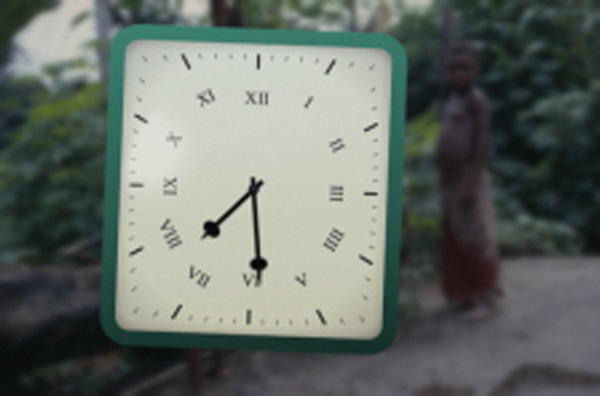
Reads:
h=7 m=29
